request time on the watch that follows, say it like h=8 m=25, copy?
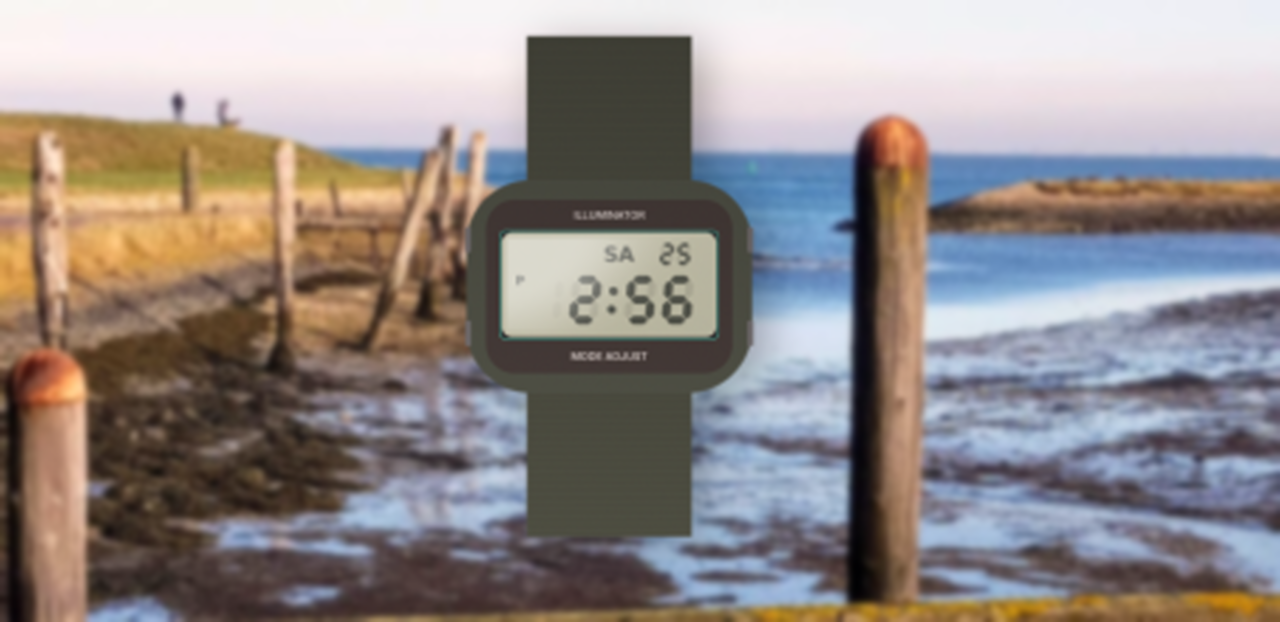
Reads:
h=2 m=56
